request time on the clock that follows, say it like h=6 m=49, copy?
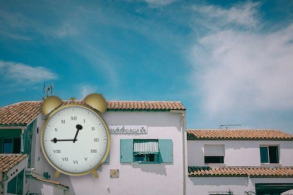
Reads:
h=12 m=45
